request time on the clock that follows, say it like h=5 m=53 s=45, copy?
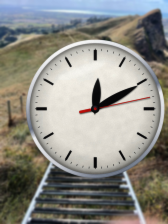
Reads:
h=12 m=10 s=13
